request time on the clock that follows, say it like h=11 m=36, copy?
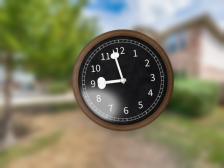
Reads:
h=8 m=58
